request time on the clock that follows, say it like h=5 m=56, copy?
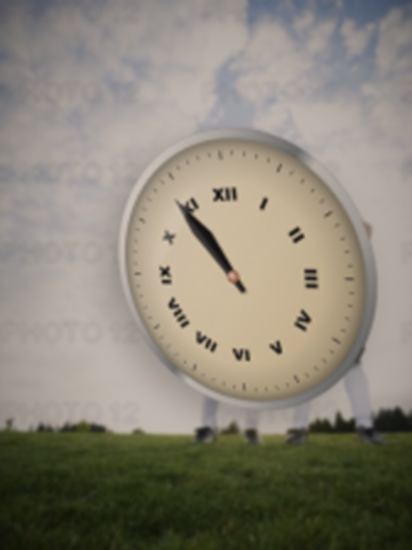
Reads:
h=10 m=54
